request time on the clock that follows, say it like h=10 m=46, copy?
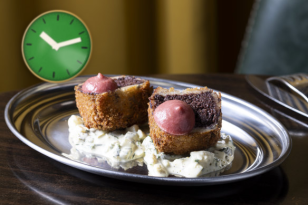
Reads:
h=10 m=12
